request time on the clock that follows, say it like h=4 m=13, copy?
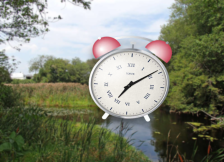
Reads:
h=7 m=9
